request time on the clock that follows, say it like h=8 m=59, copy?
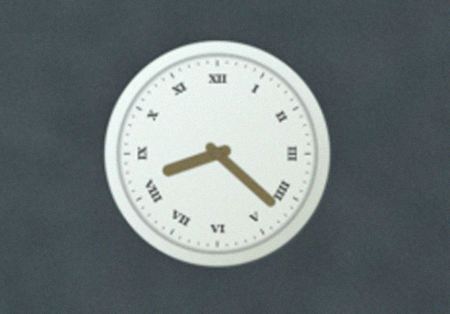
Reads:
h=8 m=22
